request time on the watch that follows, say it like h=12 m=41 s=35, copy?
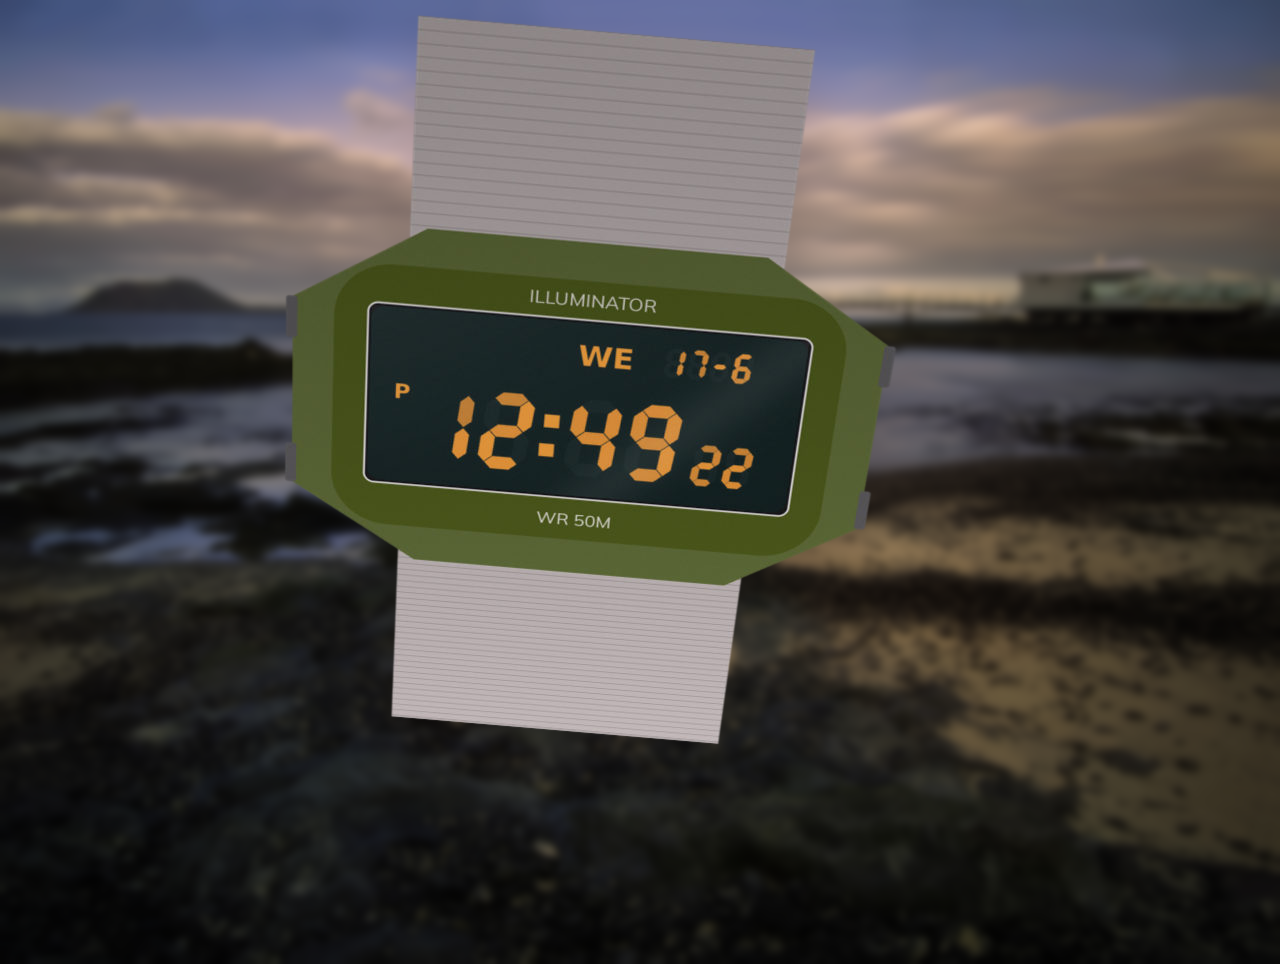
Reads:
h=12 m=49 s=22
